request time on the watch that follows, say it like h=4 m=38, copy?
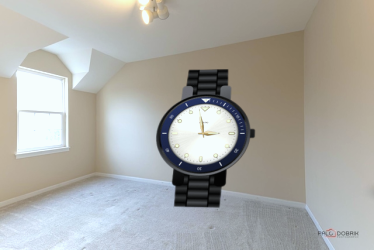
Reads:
h=2 m=58
